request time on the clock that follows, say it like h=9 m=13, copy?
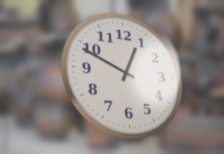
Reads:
h=12 m=49
